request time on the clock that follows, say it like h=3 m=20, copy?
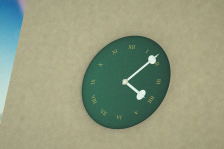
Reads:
h=4 m=8
